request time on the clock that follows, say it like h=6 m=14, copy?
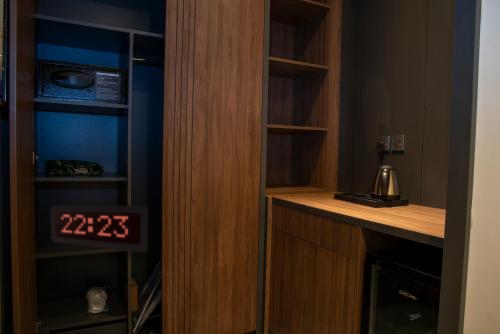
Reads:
h=22 m=23
